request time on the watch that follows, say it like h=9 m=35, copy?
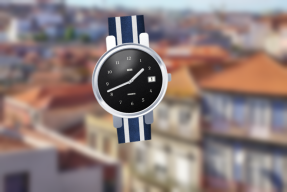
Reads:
h=1 m=42
